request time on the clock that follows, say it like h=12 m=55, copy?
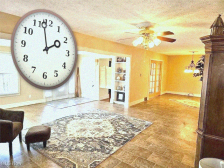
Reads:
h=1 m=58
